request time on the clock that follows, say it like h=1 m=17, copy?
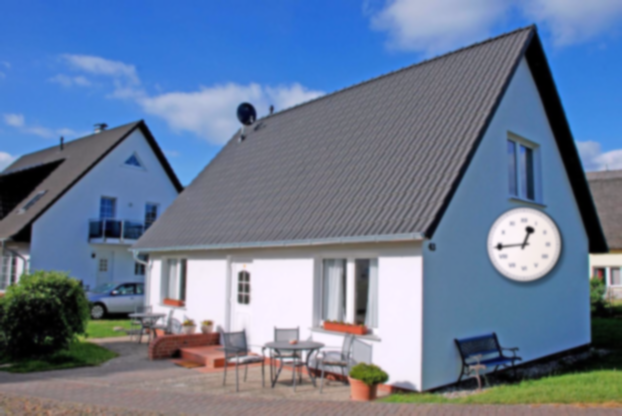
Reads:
h=12 m=44
